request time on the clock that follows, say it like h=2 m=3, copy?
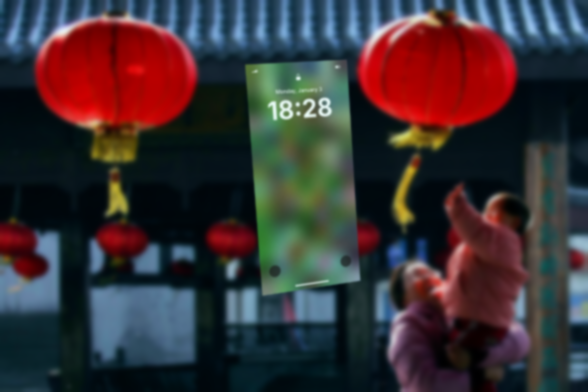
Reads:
h=18 m=28
